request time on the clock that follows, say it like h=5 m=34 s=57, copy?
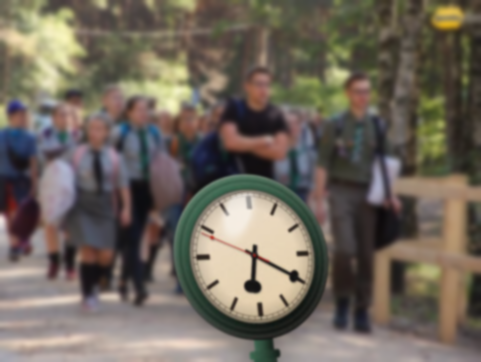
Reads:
h=6 m=19 s=49
